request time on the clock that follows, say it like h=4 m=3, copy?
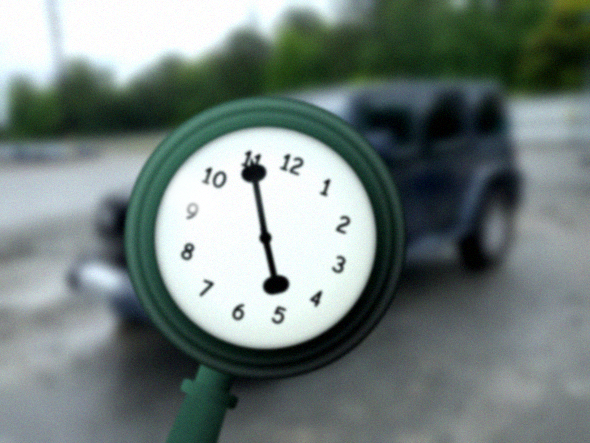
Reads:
h=4 m=55
